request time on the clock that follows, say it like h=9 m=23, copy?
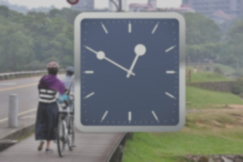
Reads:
h=12 m=50
